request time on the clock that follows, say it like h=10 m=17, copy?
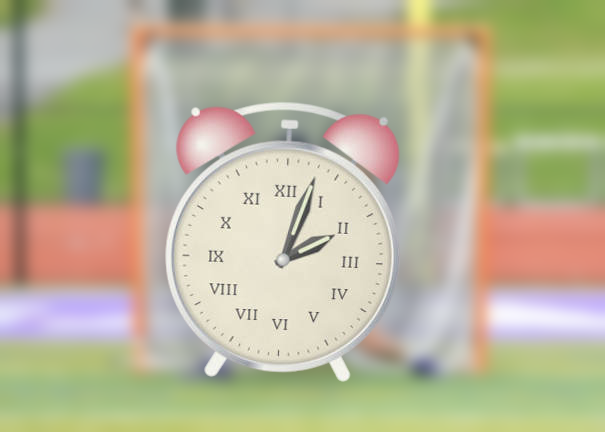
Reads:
h=2 m=3
